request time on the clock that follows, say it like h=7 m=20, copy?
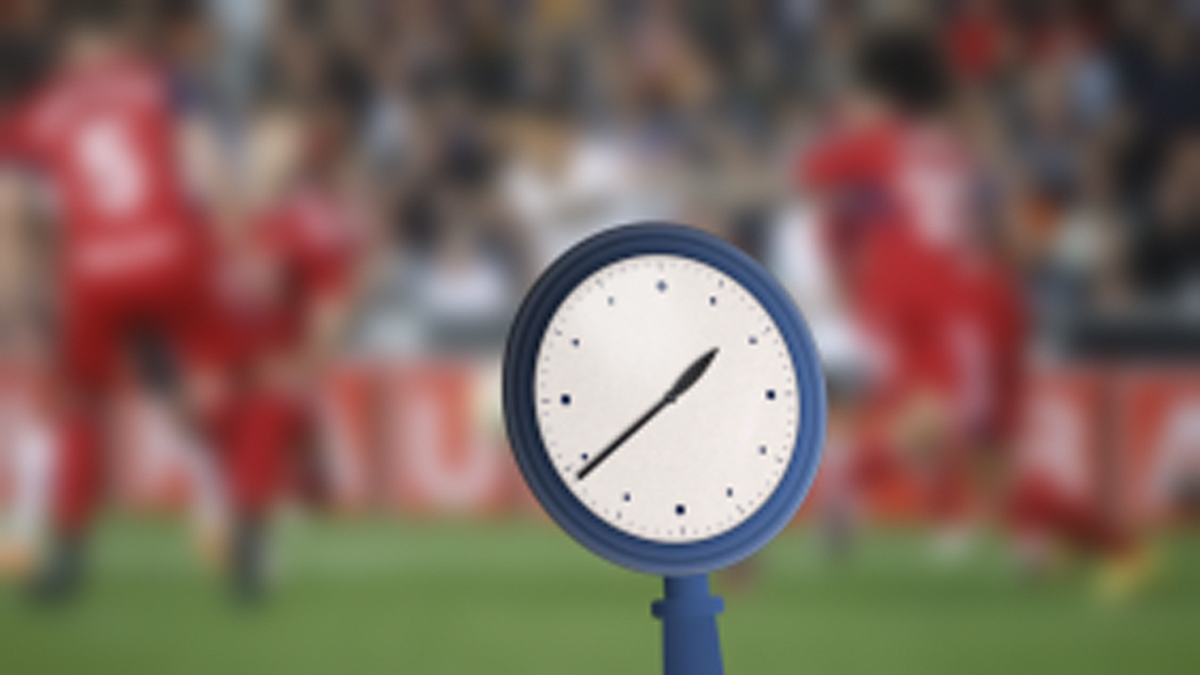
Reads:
h=1 m=39
